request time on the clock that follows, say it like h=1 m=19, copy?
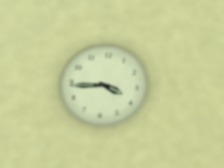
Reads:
h=3 m=44
